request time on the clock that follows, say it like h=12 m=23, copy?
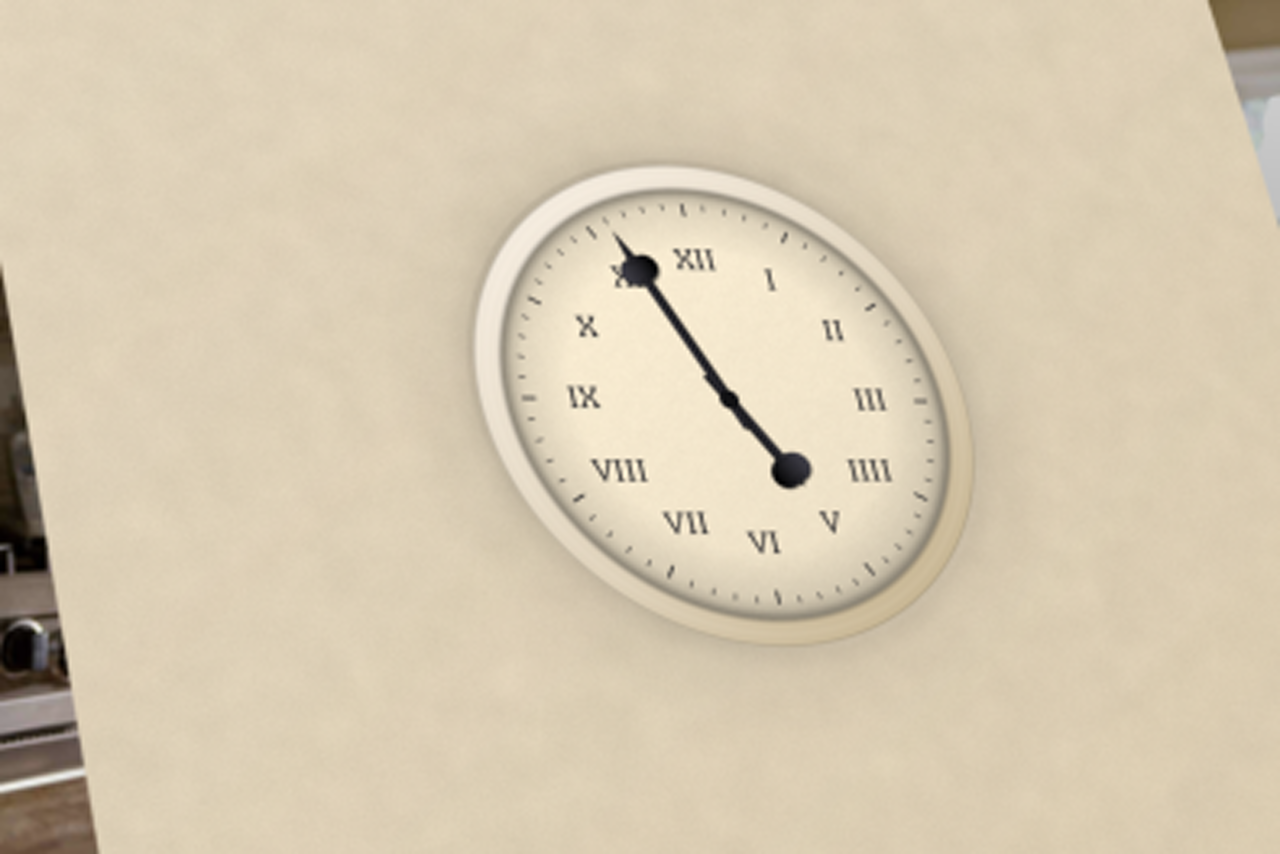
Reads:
h=4 m=56
